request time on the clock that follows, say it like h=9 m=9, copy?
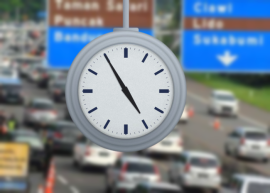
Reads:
h=4 m=55
